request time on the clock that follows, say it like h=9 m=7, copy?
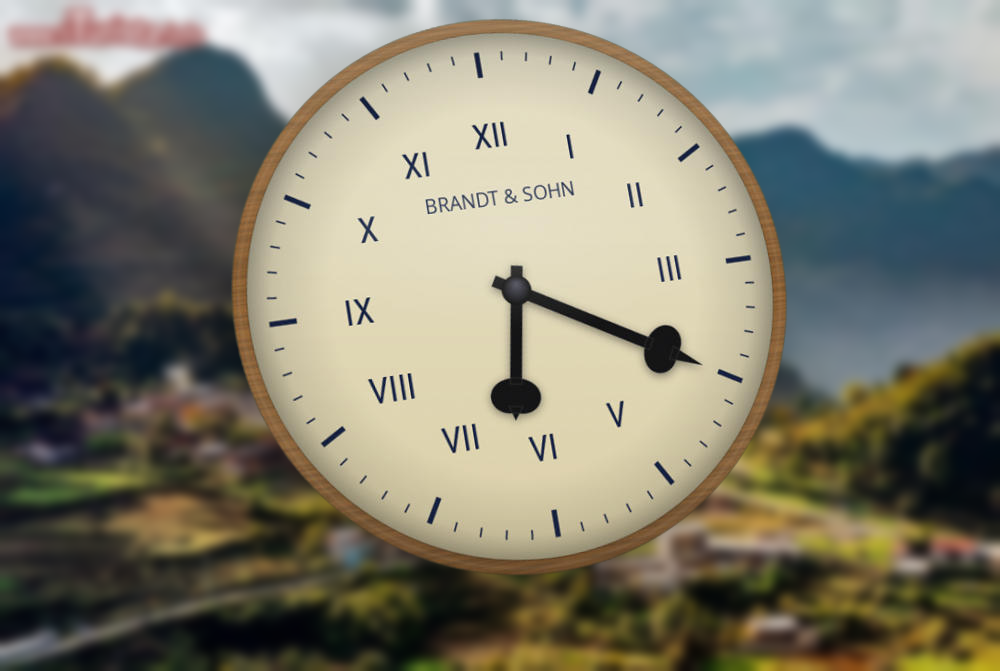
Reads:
h=6 m=20
